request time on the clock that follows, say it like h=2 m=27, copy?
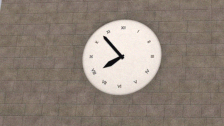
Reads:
h=7 m=53
